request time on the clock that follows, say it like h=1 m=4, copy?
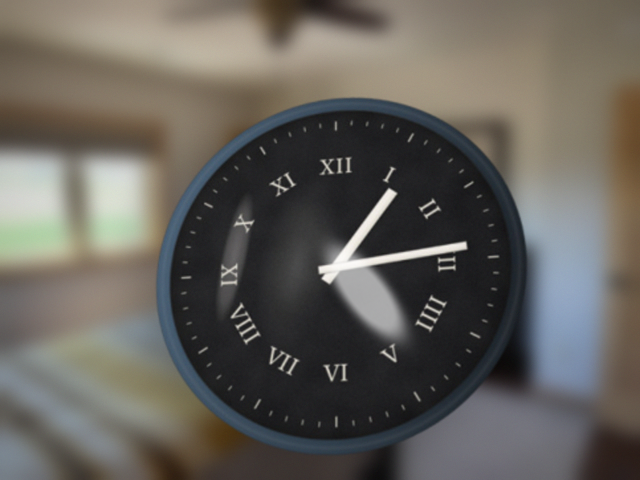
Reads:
h=1 m=14
